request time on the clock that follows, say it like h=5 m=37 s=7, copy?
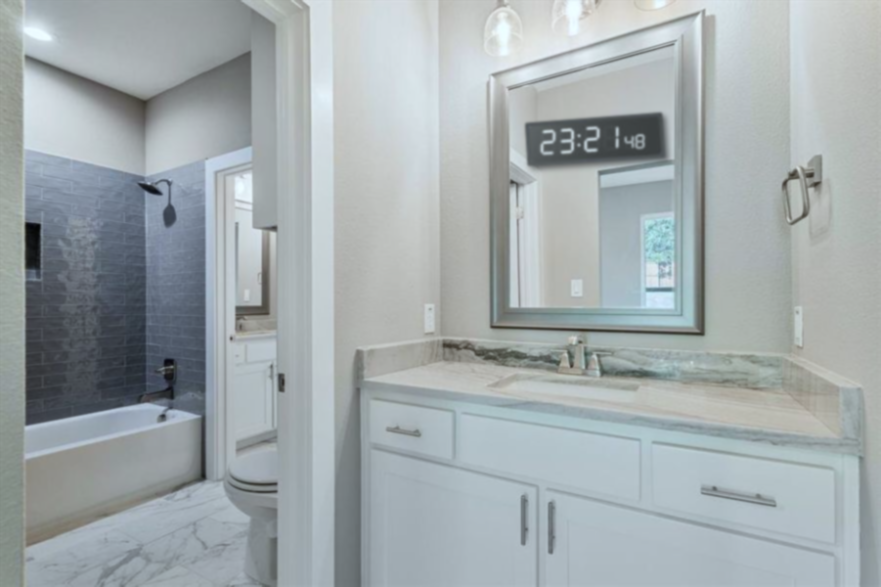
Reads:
h=23 m=21 s=48
